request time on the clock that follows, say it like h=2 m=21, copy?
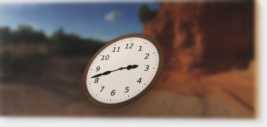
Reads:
h=2 m=42
